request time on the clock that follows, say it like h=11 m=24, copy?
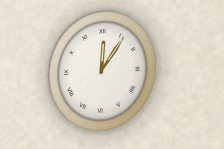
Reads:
h=12 m=6
